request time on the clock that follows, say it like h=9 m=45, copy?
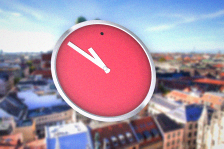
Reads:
h=10 m=51
